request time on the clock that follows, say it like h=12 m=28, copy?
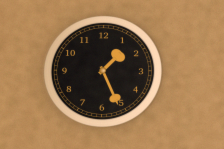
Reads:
h=1 m=26
